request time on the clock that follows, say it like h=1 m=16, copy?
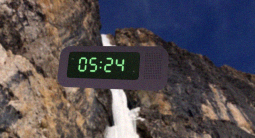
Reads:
h=5 m=24
